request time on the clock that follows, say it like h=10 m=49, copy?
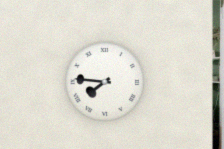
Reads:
h=7 m=46
